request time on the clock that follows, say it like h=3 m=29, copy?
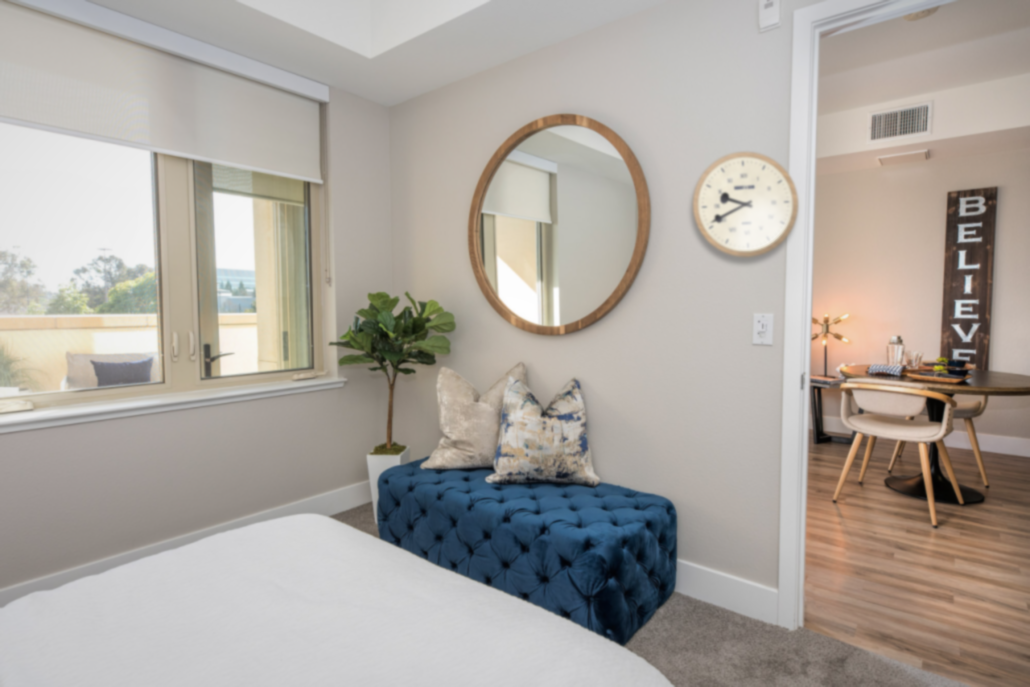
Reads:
h=9 m=41
